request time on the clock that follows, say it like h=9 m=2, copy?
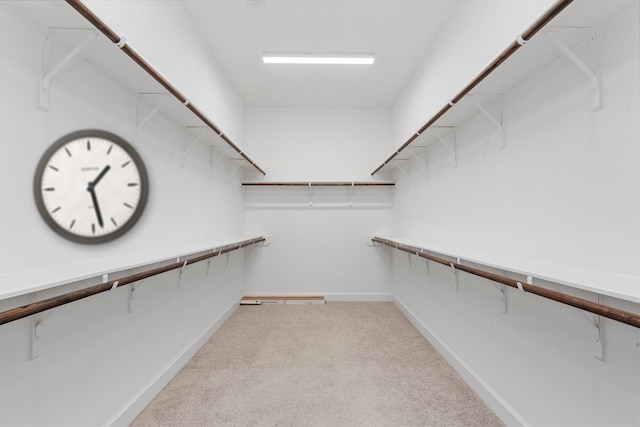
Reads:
h=1 m=28
